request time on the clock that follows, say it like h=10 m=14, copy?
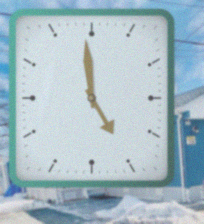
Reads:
h=4 m=59
